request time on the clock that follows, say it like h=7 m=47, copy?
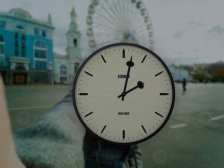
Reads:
h=2 m=2
